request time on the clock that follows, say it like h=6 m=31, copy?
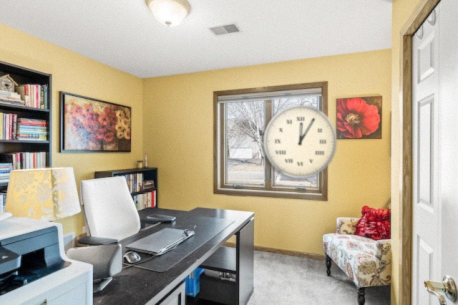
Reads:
h=12 m=5
